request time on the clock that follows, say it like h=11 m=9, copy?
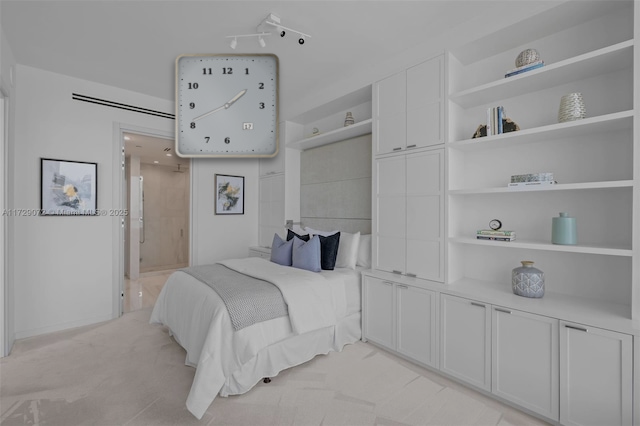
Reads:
h=1 m=41
